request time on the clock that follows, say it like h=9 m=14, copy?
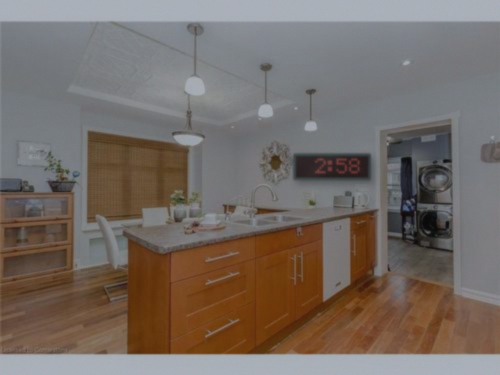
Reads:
h=2 m=58
